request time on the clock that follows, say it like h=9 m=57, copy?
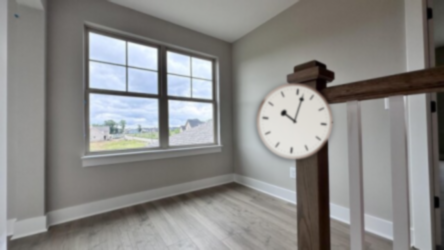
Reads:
h=10 m=2
